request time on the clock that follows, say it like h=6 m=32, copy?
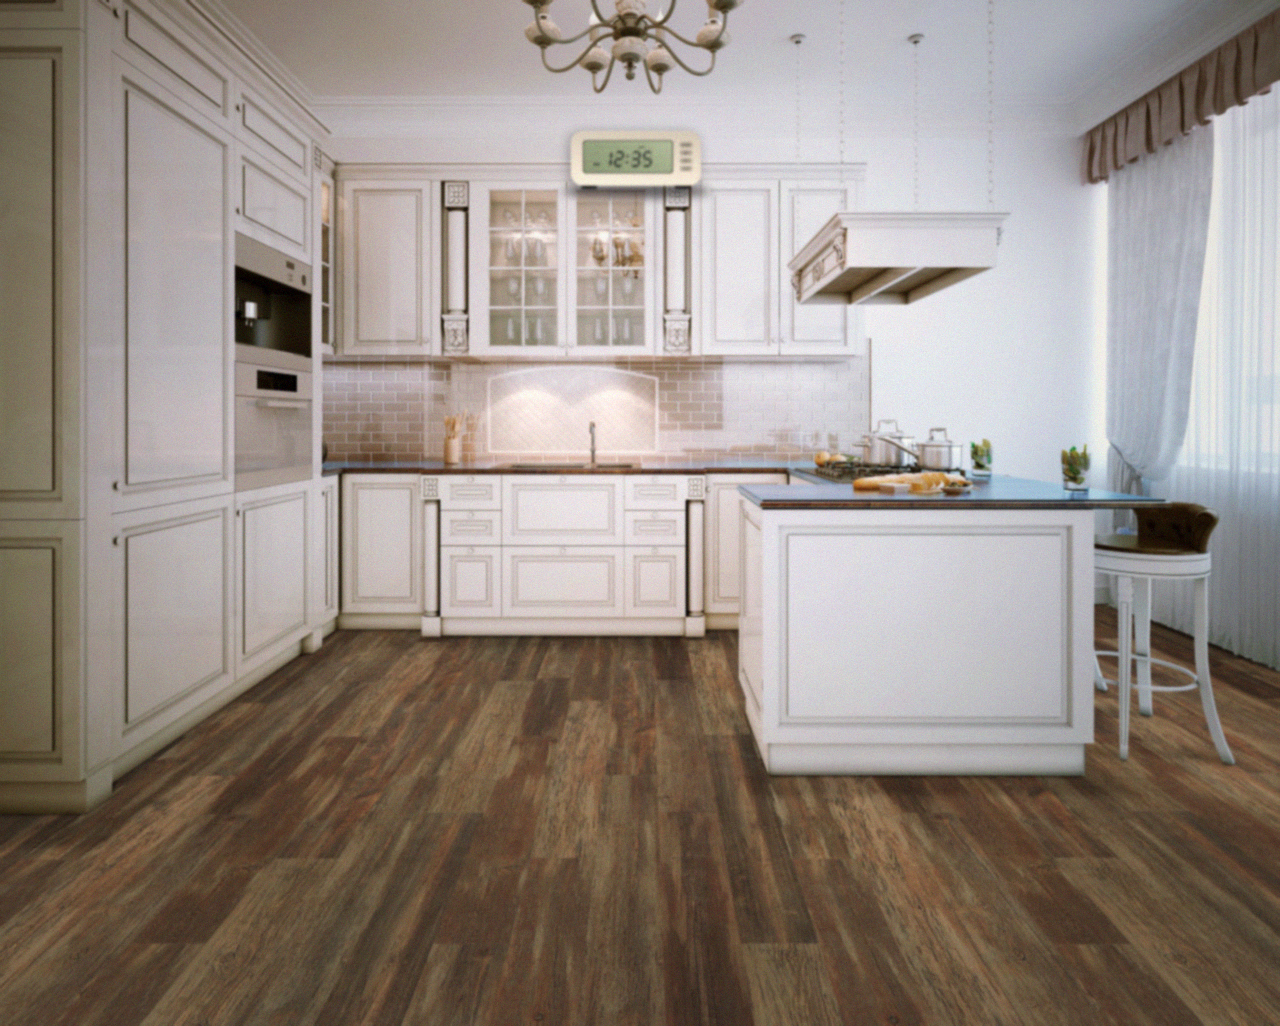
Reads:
h=12 m=35
